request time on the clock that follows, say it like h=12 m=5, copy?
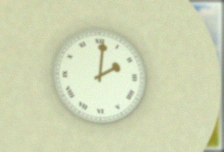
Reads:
h=2 m=1
